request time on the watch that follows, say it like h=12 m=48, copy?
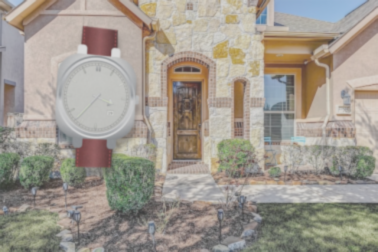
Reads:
h=3 m=37
